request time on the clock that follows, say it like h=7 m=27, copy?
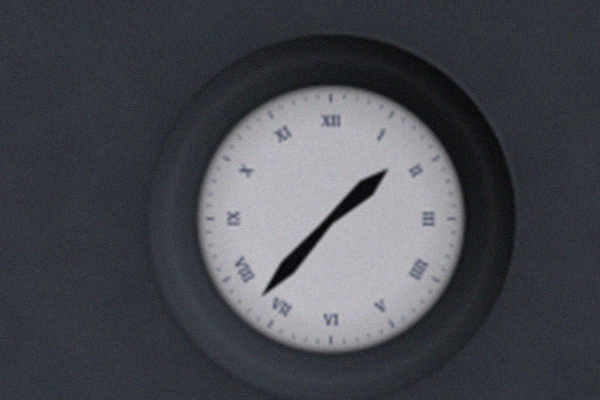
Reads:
h=1 m=37
